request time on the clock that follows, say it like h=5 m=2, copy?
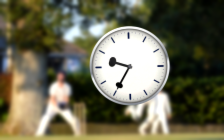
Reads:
h=9 m=35
